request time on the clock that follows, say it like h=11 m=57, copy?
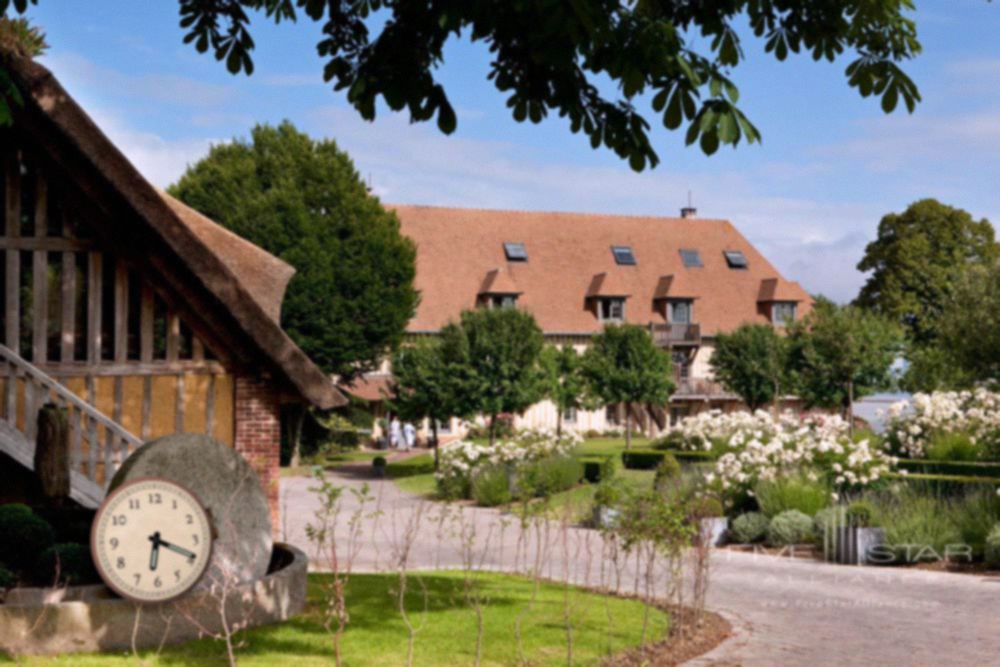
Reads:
h=6 m=19
